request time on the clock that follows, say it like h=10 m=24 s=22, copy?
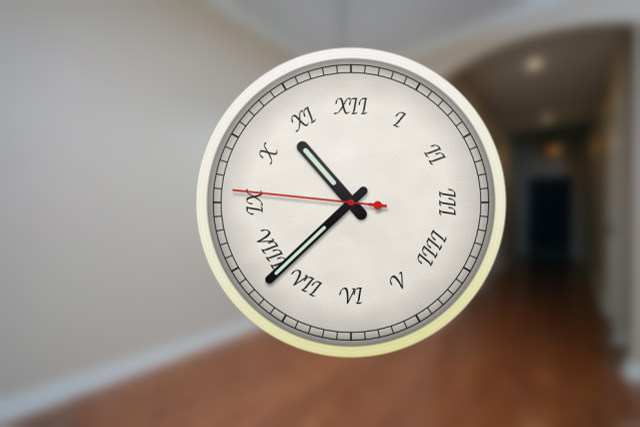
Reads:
h=10 m=37 s=46
